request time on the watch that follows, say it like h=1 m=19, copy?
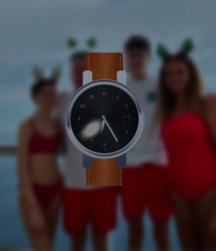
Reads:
h=6 m=25
